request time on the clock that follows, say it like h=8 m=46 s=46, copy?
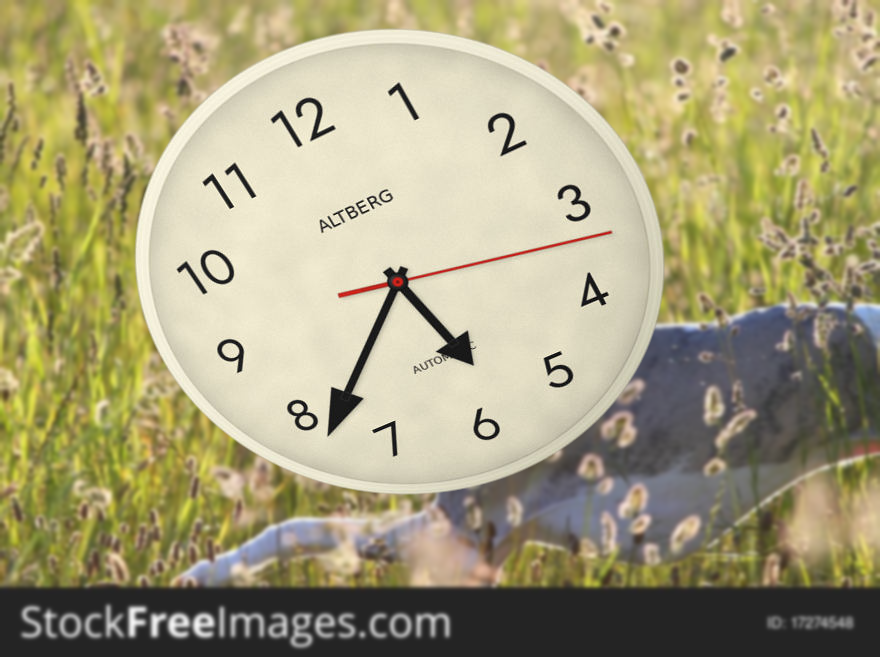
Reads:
h=5 m=38 s=17
